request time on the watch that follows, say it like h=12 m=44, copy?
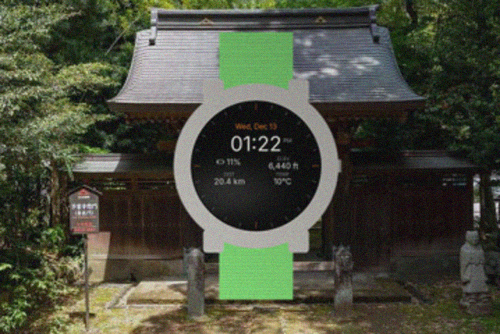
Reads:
h=1 m=22
